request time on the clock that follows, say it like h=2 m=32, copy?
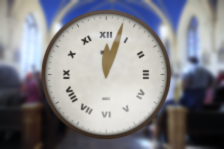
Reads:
h=12 m=3
